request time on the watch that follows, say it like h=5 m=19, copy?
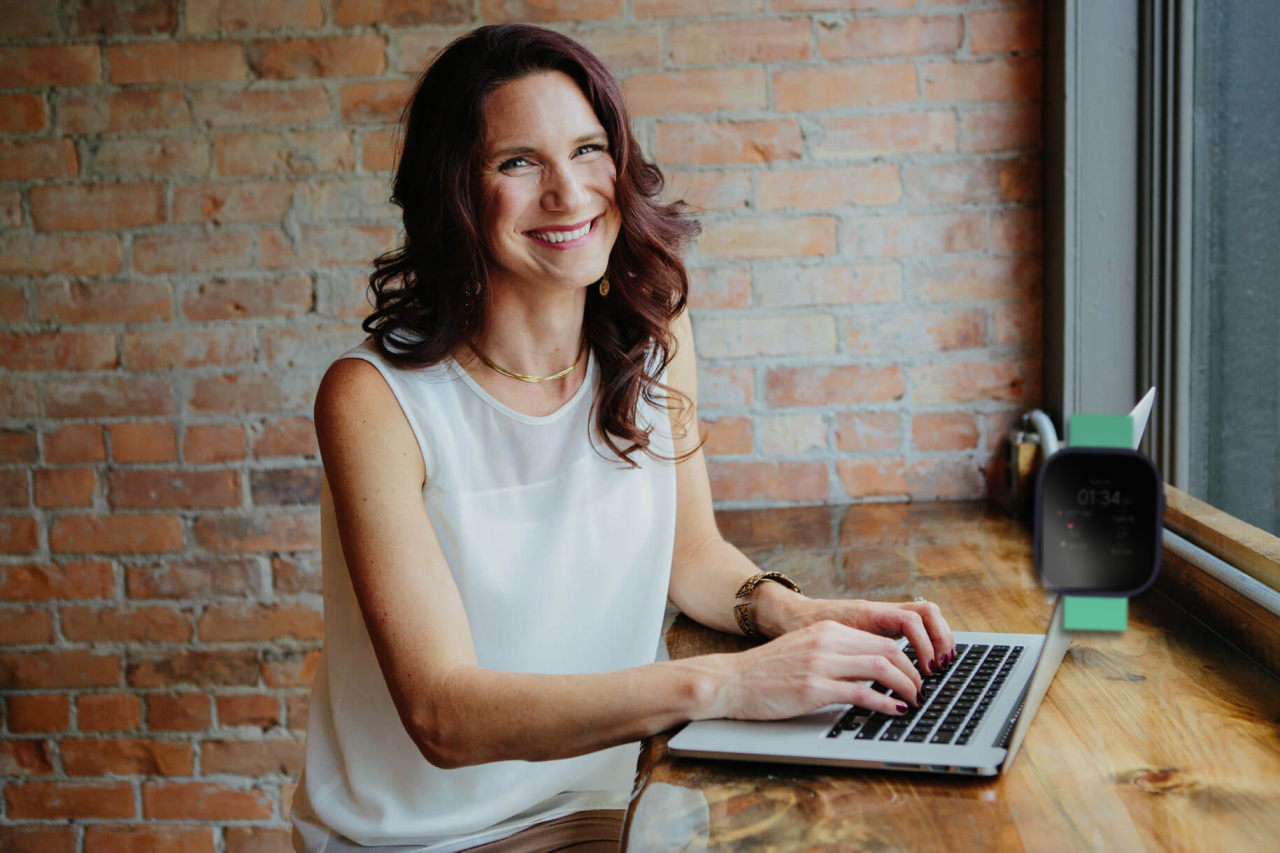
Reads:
h=1 m=34
